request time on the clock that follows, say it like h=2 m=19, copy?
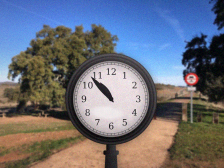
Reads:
h=10 m=53
